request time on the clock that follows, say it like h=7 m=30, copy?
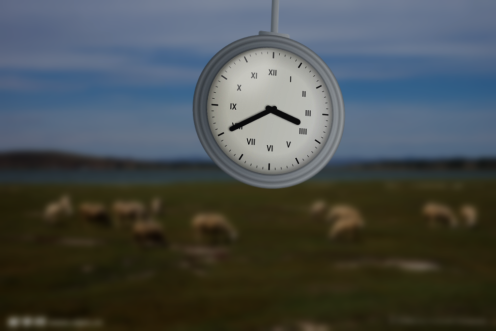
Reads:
h=3 m=40
